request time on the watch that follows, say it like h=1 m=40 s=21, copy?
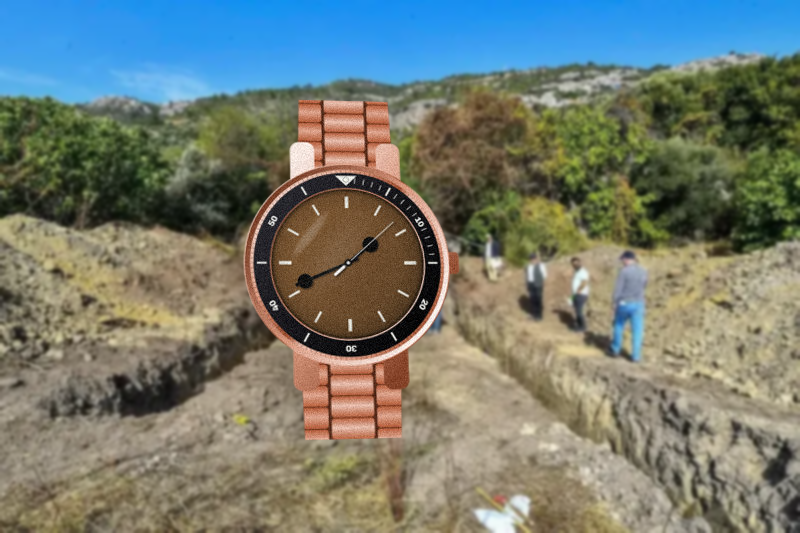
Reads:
h=1 m=41 s=8
